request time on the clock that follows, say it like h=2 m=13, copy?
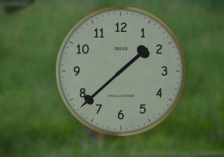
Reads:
h=1 m=38
